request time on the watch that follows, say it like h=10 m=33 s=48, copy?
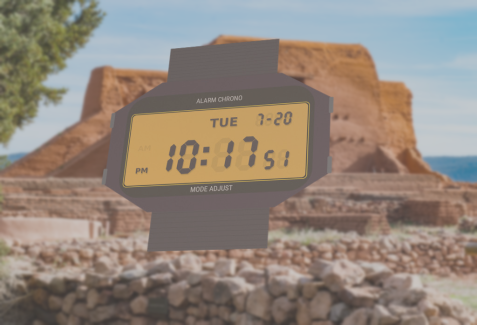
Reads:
h=10 m=17 s=51
